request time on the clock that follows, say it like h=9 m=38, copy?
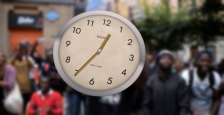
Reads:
h=12 m=35
